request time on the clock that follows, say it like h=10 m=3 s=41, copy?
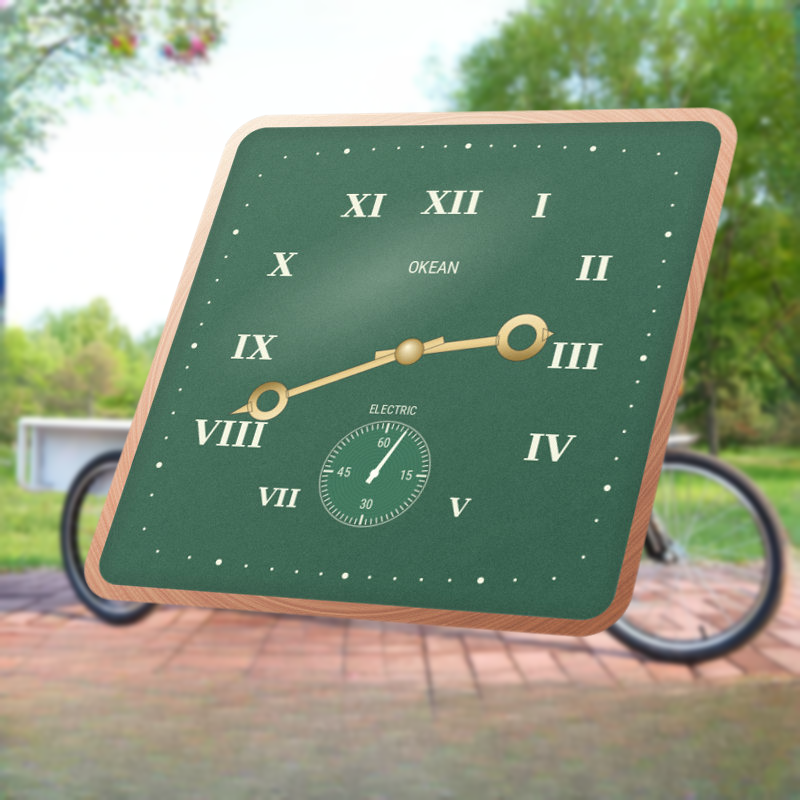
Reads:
h=2 m=41 s=4
